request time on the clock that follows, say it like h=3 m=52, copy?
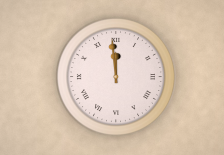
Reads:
h=11 m=59
